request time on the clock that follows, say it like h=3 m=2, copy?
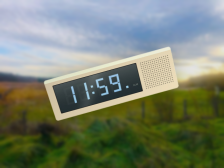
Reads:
h=11 m=59
